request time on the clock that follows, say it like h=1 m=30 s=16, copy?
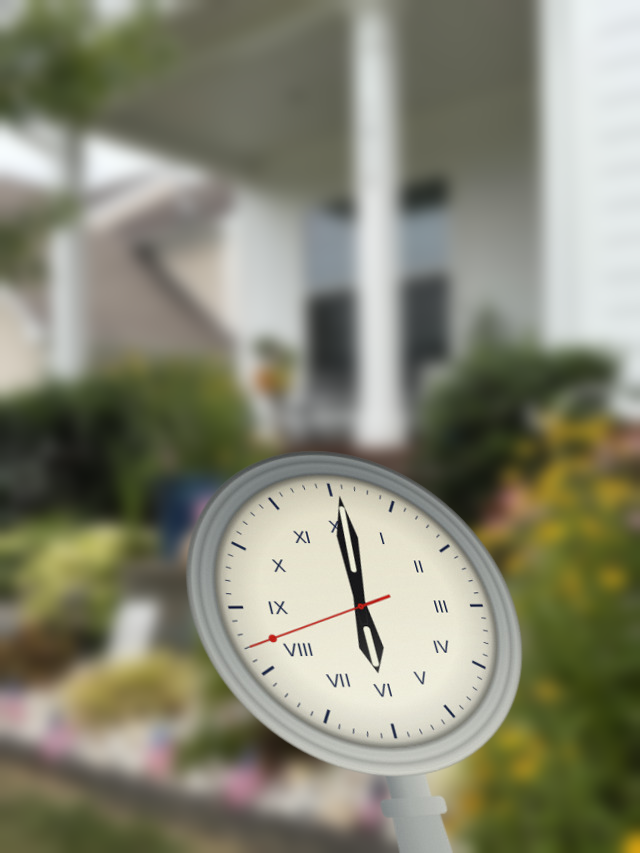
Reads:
h=6 m=0 s=42
